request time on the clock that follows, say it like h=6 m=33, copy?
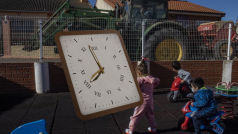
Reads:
h=7 m=58
